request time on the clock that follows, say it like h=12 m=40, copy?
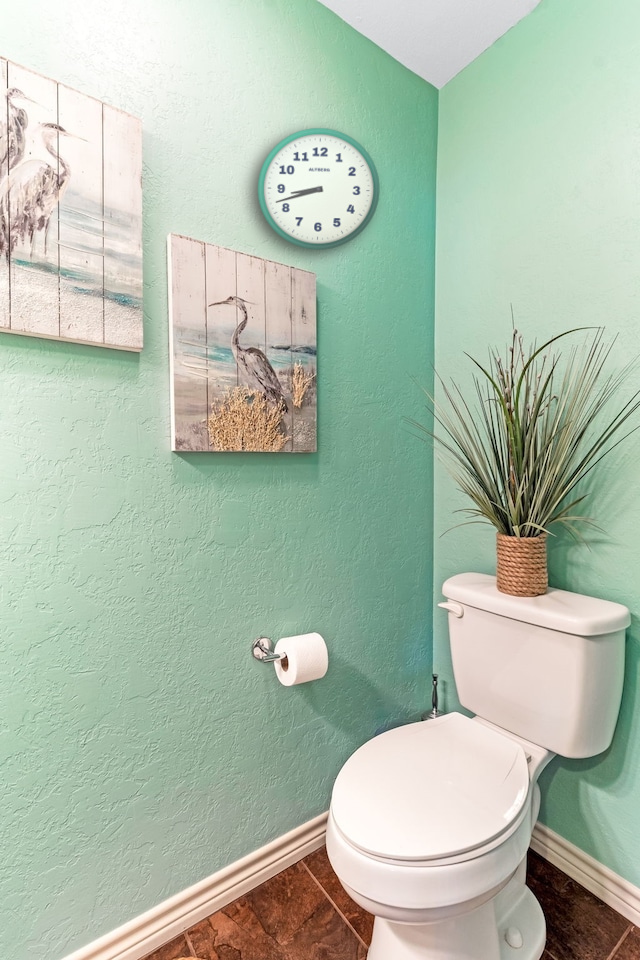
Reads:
h=8 m=42
